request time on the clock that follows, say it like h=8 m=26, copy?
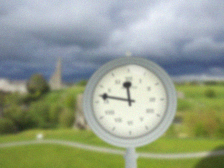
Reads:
h=11 m=47
